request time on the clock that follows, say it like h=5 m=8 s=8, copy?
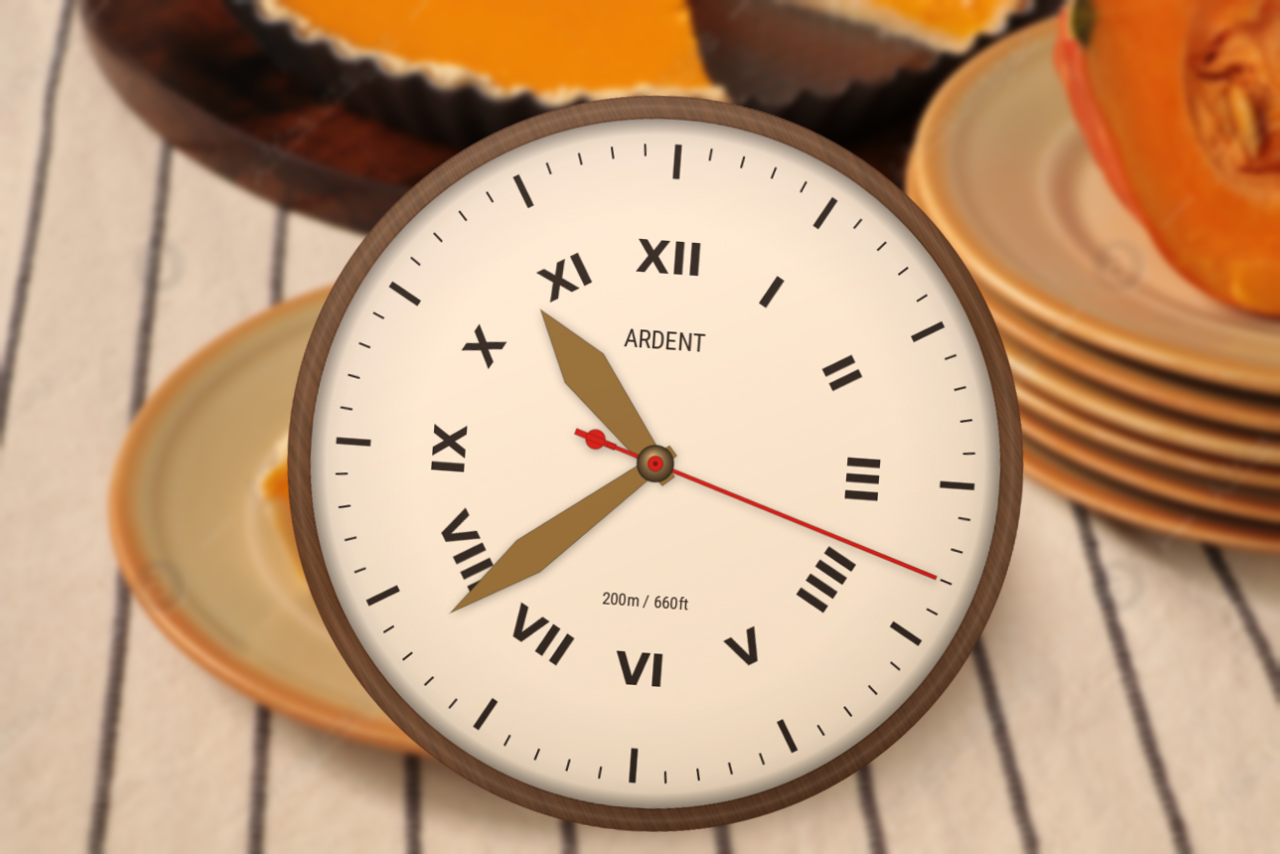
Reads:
h=10 m=38 s=18
